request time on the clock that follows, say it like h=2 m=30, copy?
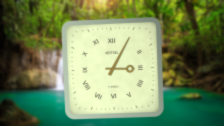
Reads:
h=3 m=5
